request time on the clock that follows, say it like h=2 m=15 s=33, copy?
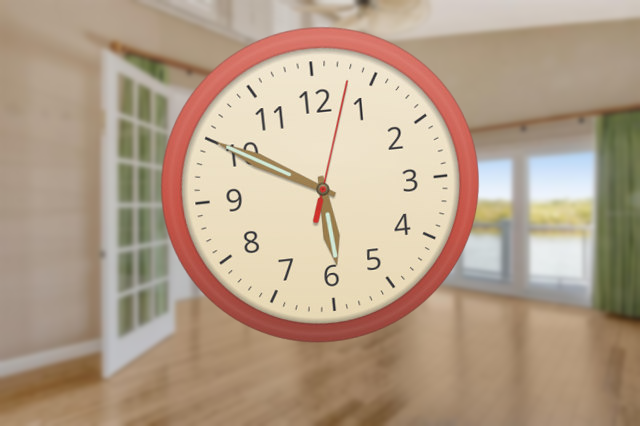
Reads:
h=5 m=50 s=3
